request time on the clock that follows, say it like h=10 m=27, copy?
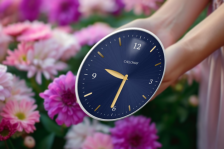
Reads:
h=9 m=31
